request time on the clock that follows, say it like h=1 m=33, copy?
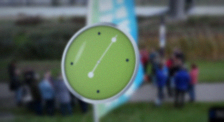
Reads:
h=7 m=6
